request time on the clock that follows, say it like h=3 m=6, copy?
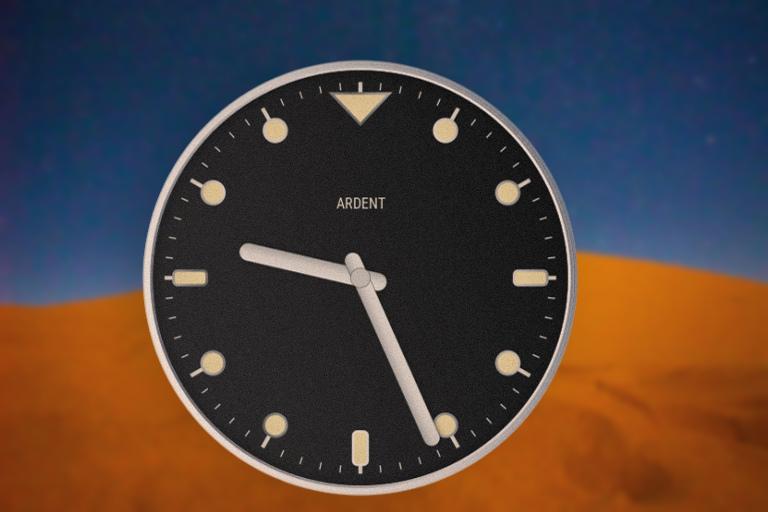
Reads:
h=9 m=26
